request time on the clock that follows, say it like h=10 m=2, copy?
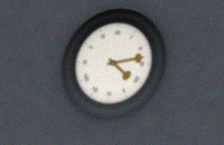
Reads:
h=4 m=13
